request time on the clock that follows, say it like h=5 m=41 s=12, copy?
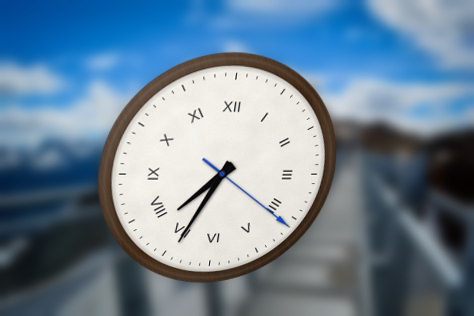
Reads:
h=7 m=34 s=21
